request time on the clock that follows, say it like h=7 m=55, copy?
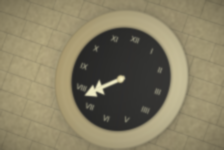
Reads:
h=7 m=38
